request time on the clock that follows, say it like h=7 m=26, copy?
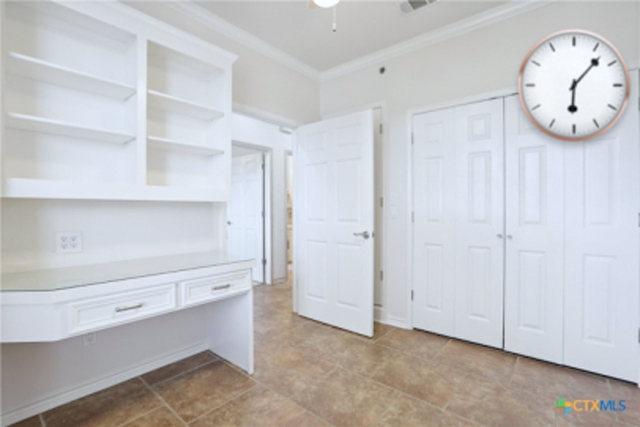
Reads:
h=6 m=7
